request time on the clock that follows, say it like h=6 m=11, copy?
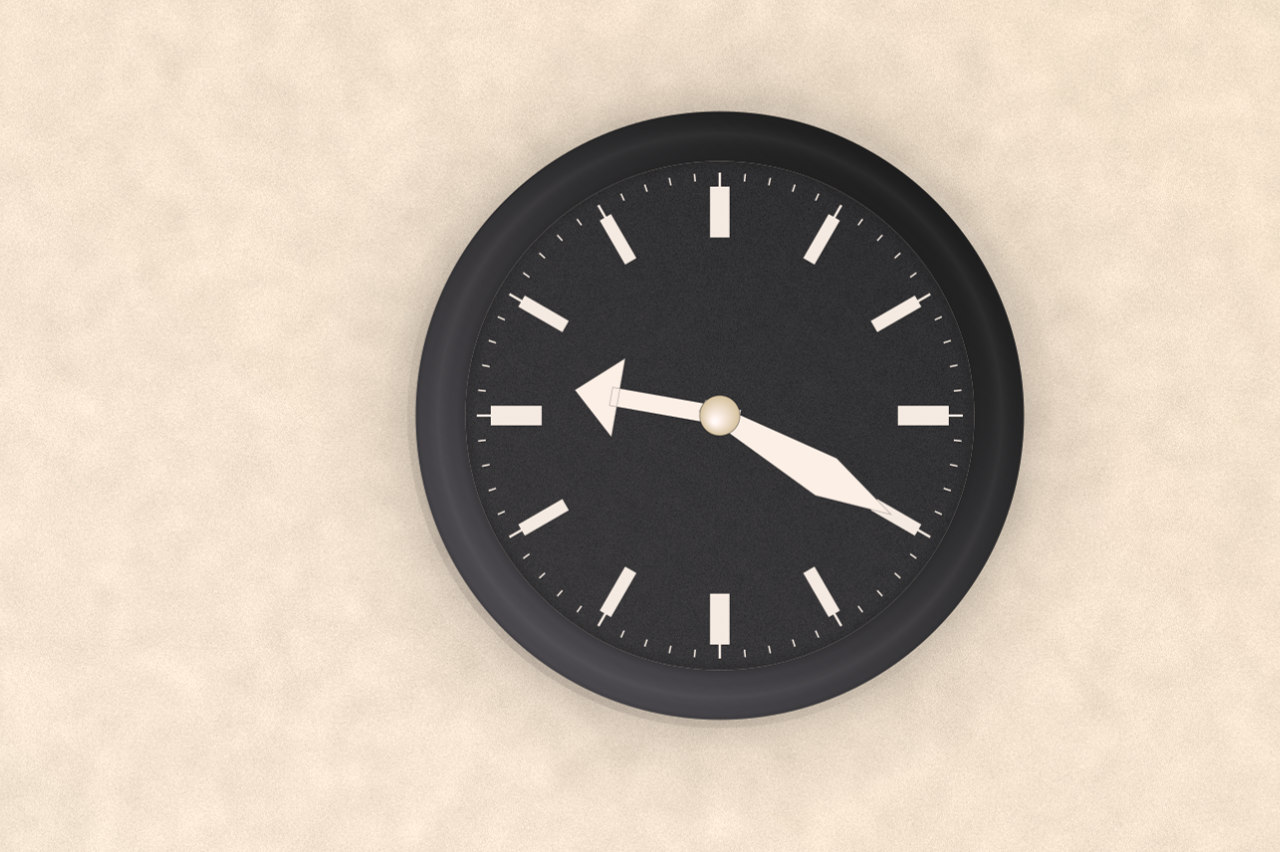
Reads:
h=9 m=20
